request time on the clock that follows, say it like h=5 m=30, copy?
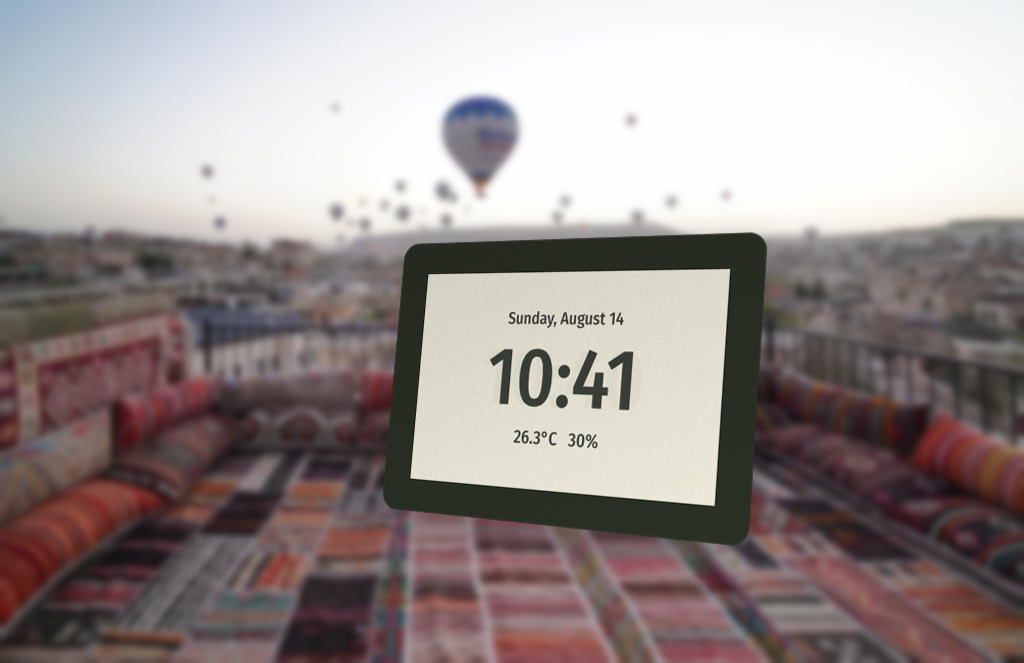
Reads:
h=10 m=41
